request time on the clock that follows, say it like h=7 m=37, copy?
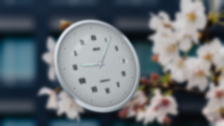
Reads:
h=9 m=6
